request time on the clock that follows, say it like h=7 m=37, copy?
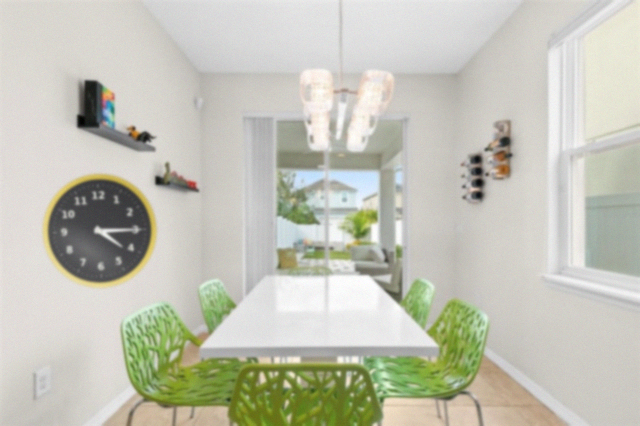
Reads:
h=4 m=15
